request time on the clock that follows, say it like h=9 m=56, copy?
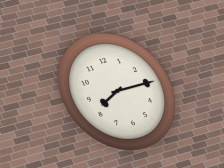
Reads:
h=8 m=15
